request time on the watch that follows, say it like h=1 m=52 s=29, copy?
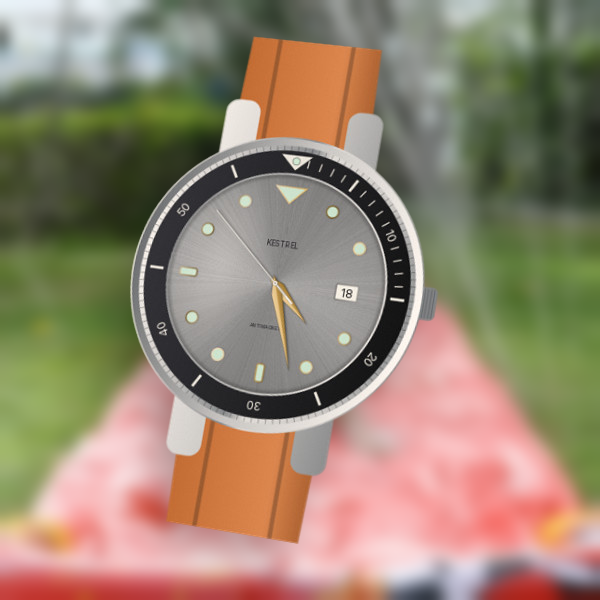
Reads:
h=4 m=26 s=52
